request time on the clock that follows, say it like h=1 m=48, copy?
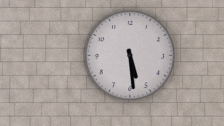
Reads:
h=5 m=29
